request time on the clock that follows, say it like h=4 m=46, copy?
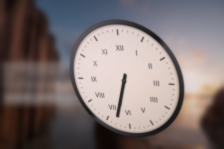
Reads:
h=6 m=33
